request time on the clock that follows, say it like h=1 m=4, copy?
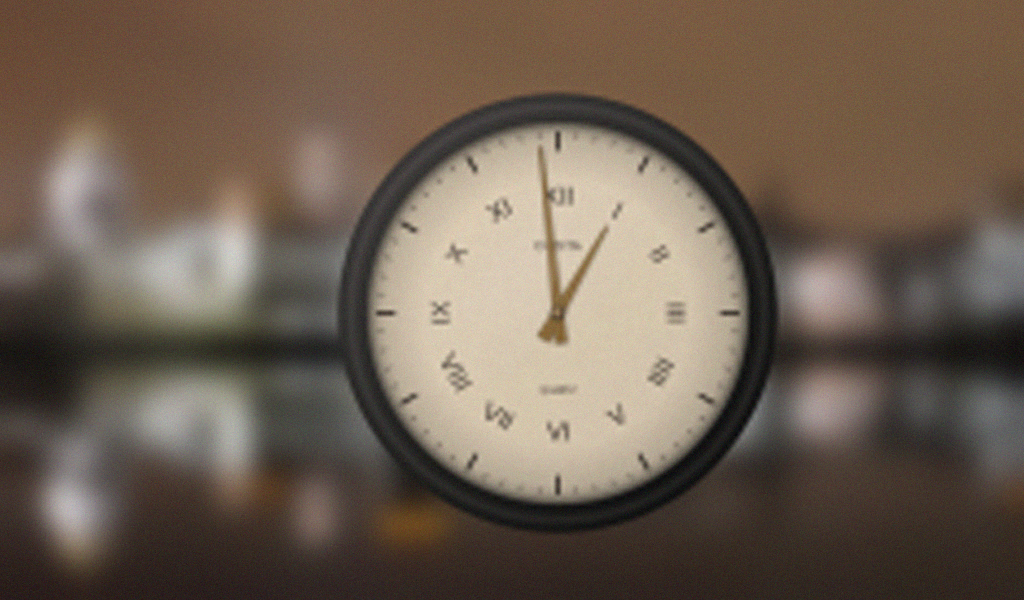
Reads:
h=12 m=59
